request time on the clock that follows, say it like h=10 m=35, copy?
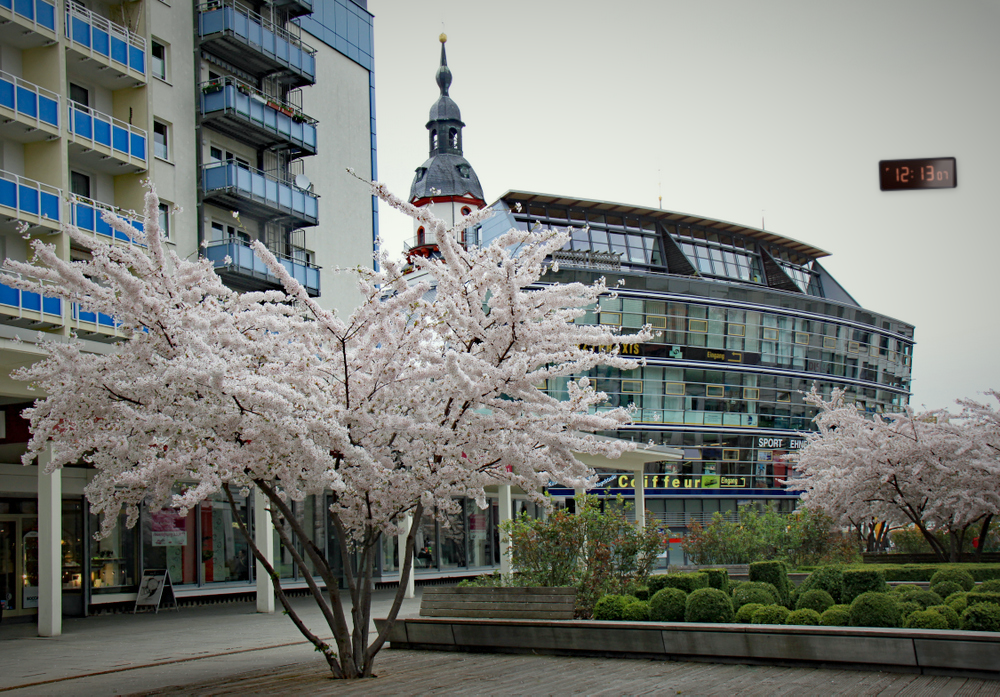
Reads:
h=12 m=13
